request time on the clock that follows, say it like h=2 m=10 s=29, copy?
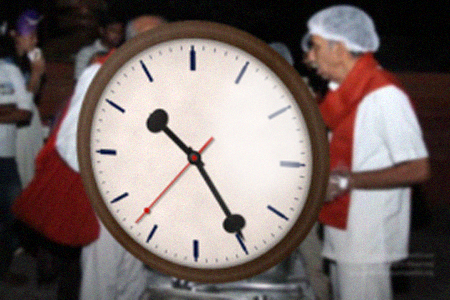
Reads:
h=10 m=24 s=37
